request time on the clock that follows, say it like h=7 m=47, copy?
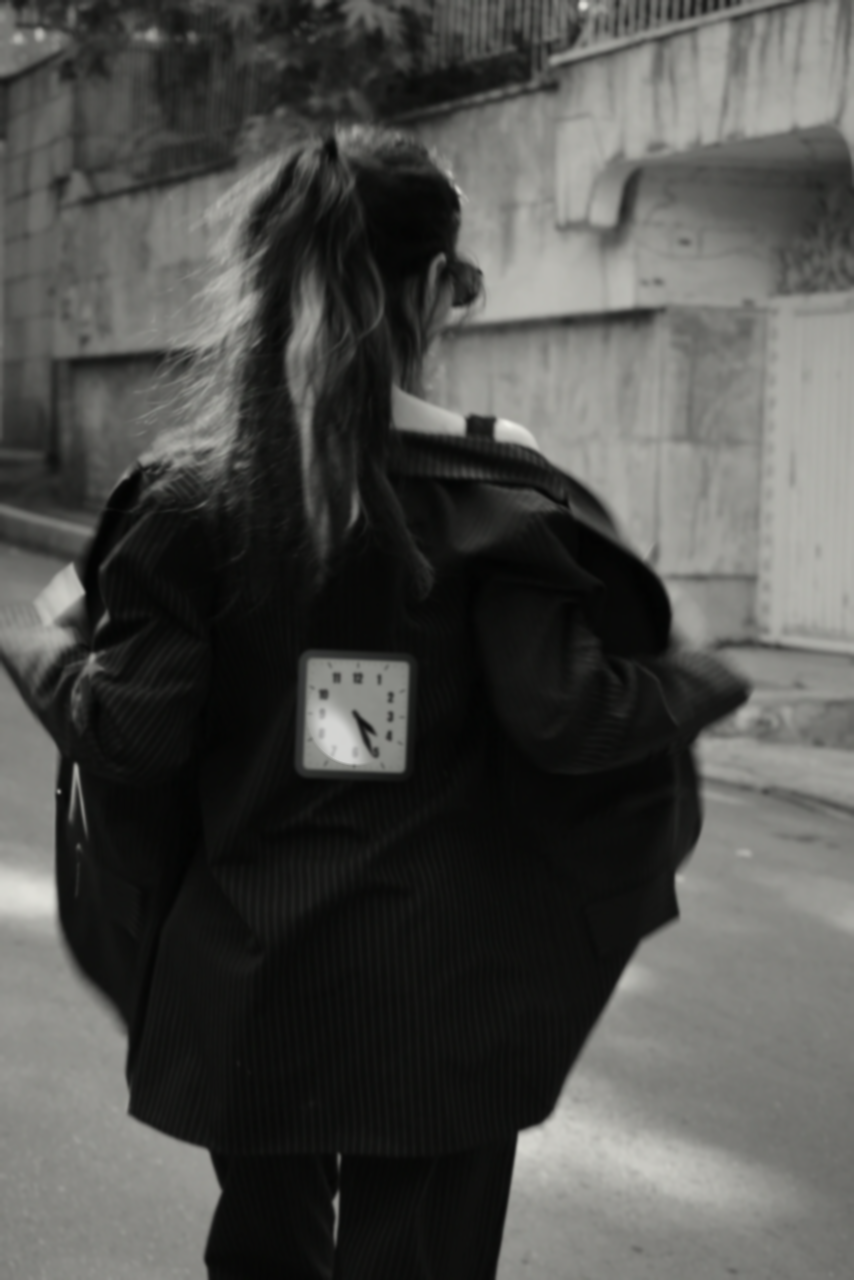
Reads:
h=4 m=26
